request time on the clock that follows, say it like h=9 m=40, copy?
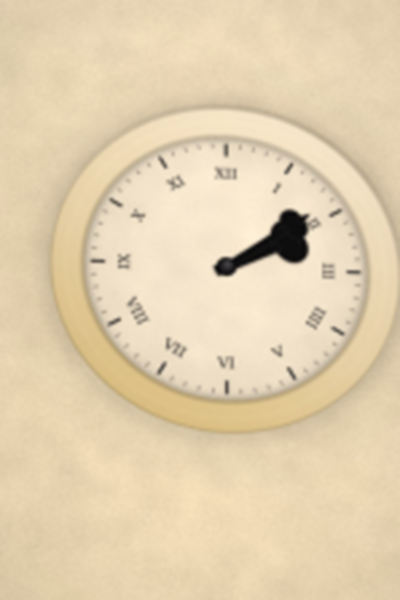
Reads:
h=2 m=9
